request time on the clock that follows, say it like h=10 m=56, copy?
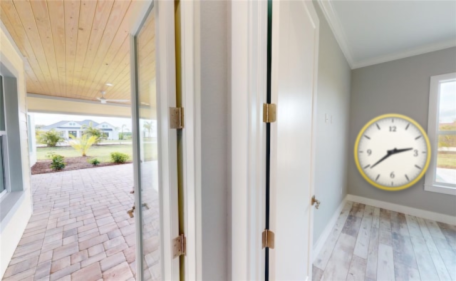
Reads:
h=2 m=39
